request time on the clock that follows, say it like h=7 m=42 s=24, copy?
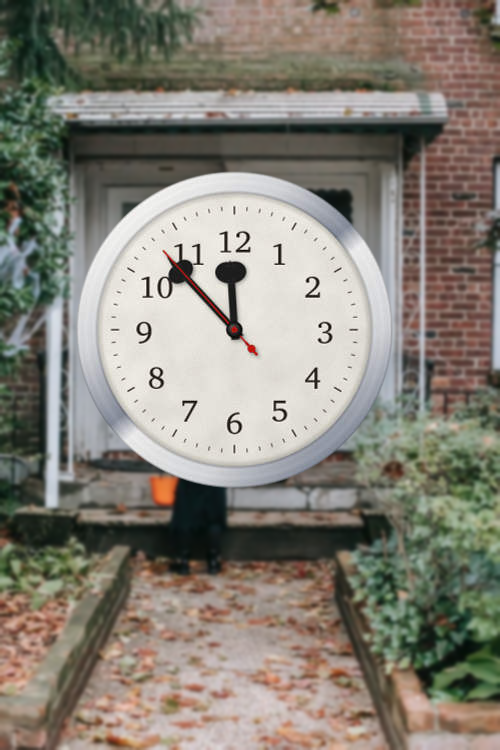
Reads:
h=11 m=52 s=53
